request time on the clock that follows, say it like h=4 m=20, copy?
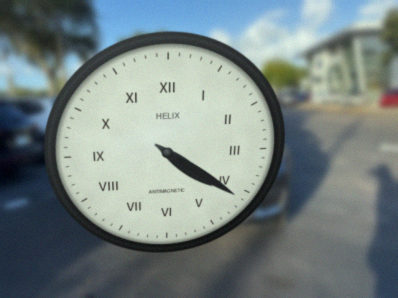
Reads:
h=4 m=21
